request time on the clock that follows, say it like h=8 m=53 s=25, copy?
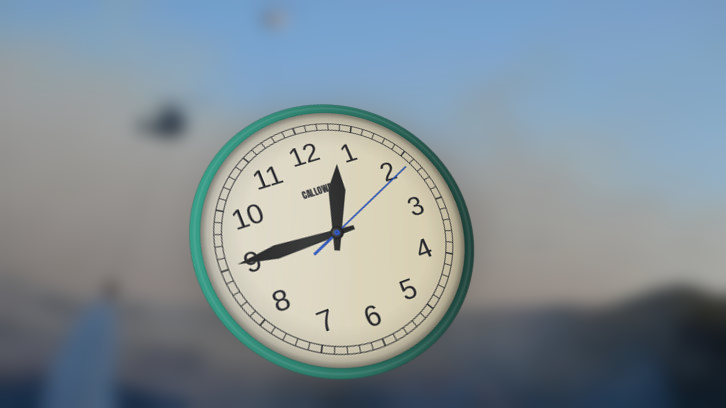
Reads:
h=12 m=45 s=11
